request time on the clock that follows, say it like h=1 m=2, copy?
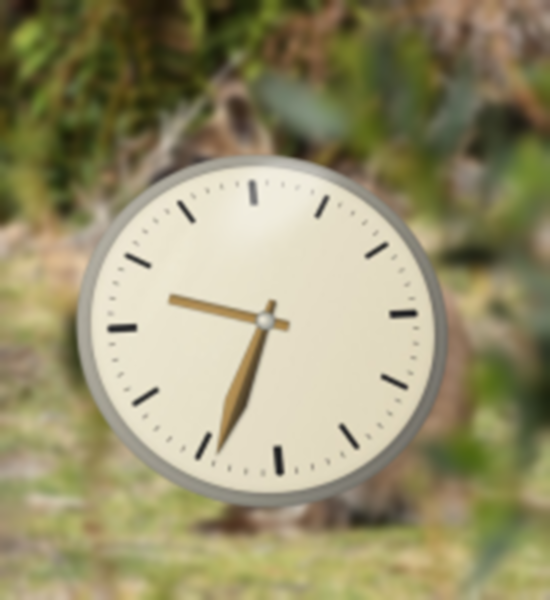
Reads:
h=9 m=34
